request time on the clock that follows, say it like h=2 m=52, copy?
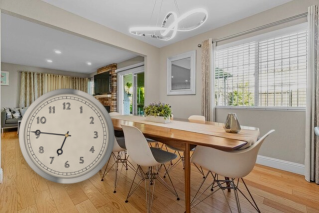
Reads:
h=6 m=46
